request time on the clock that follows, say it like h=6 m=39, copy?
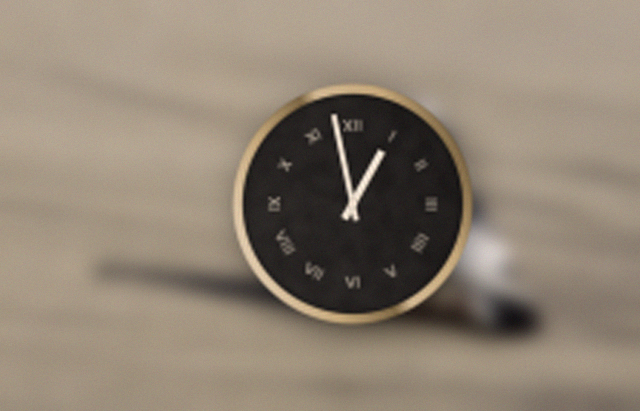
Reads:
h=12 m=58
